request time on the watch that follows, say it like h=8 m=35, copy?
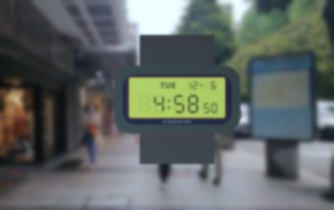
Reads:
h=4 m=58
